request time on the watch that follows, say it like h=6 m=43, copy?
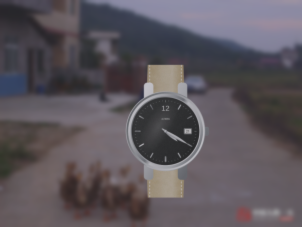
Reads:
h=4 m=20
